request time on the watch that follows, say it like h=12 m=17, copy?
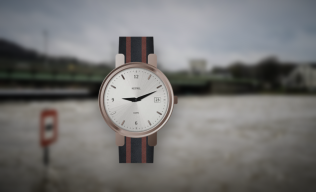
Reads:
h=9 m=11
